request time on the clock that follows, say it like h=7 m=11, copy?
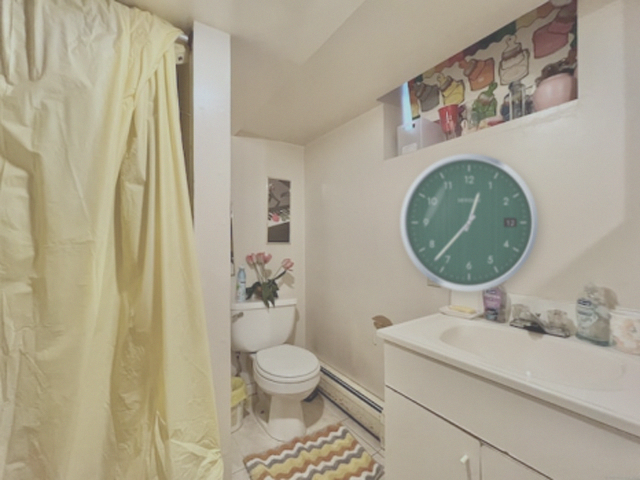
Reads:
h=12 m=37
